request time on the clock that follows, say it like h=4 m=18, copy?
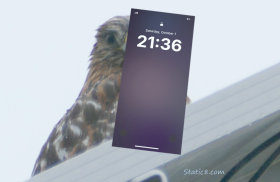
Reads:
h=21 m=36
